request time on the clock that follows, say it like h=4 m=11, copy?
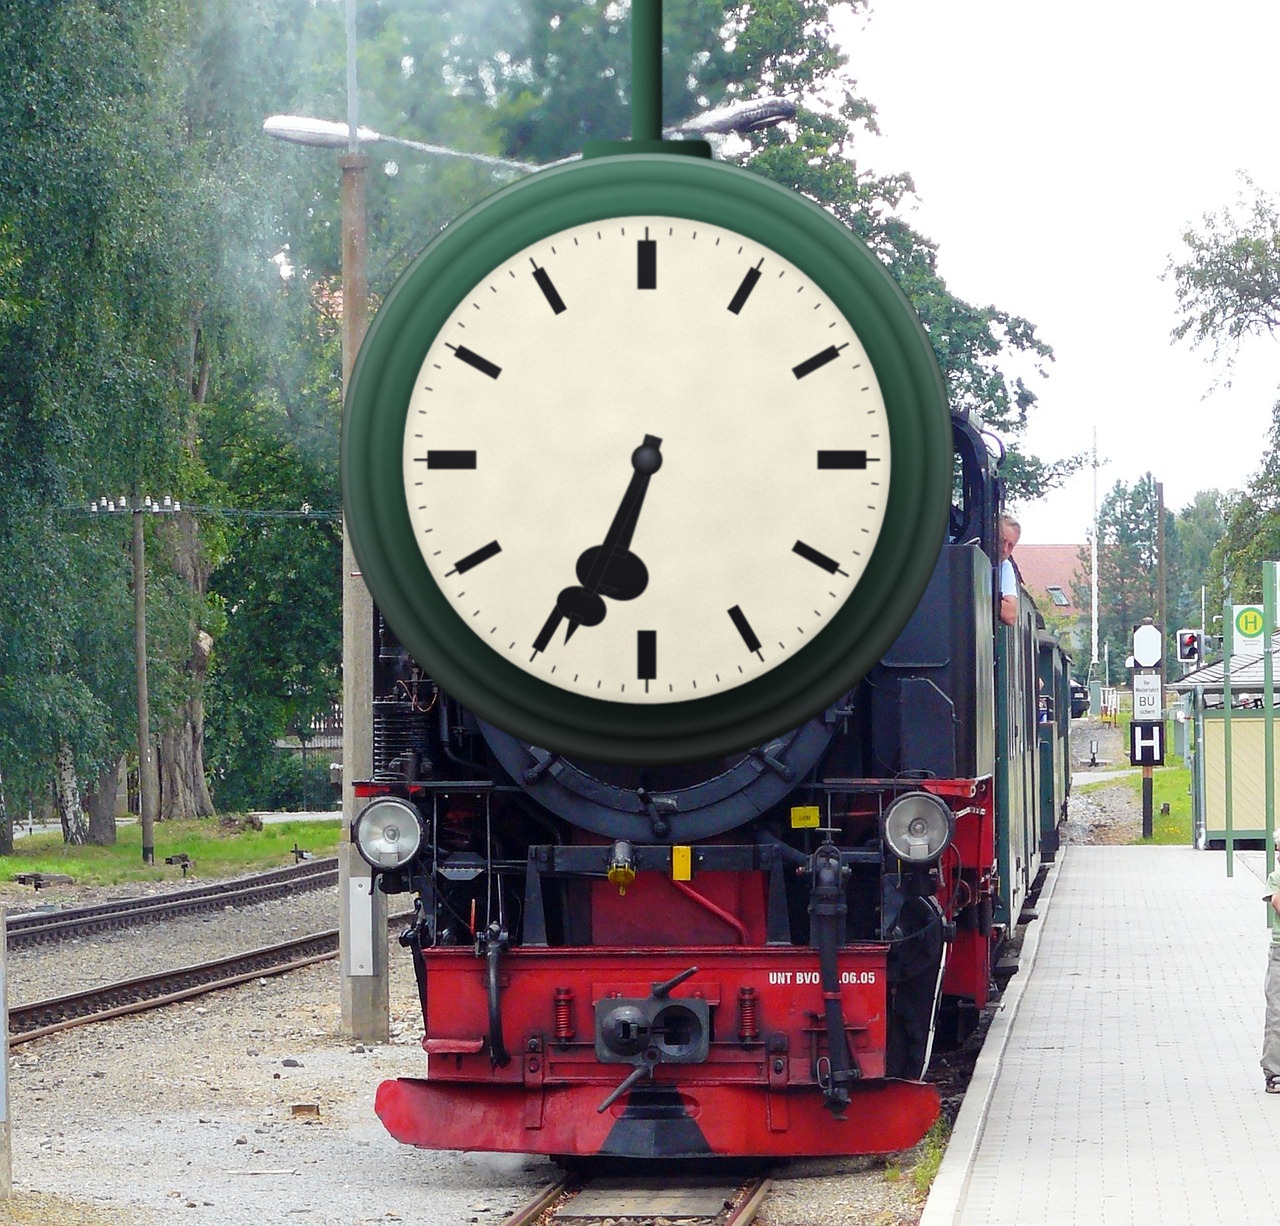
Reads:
h=6 m=34
